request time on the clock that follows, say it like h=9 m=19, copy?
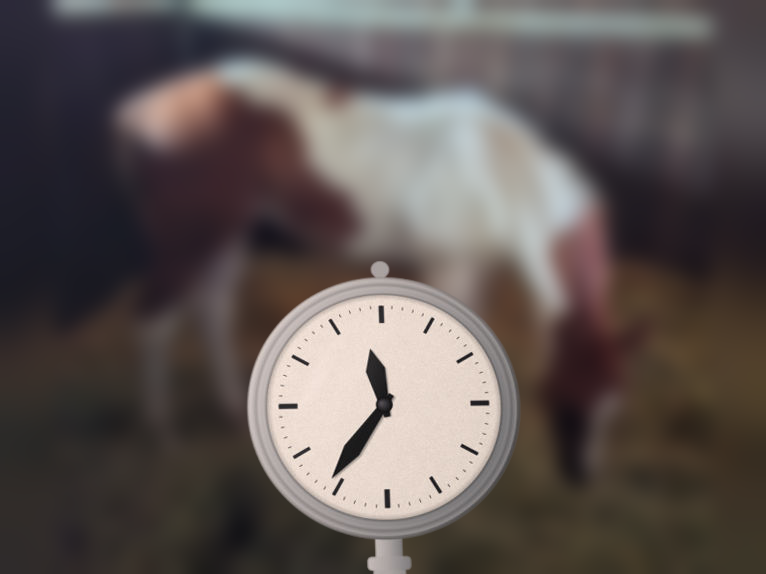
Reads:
h=11 m=36
